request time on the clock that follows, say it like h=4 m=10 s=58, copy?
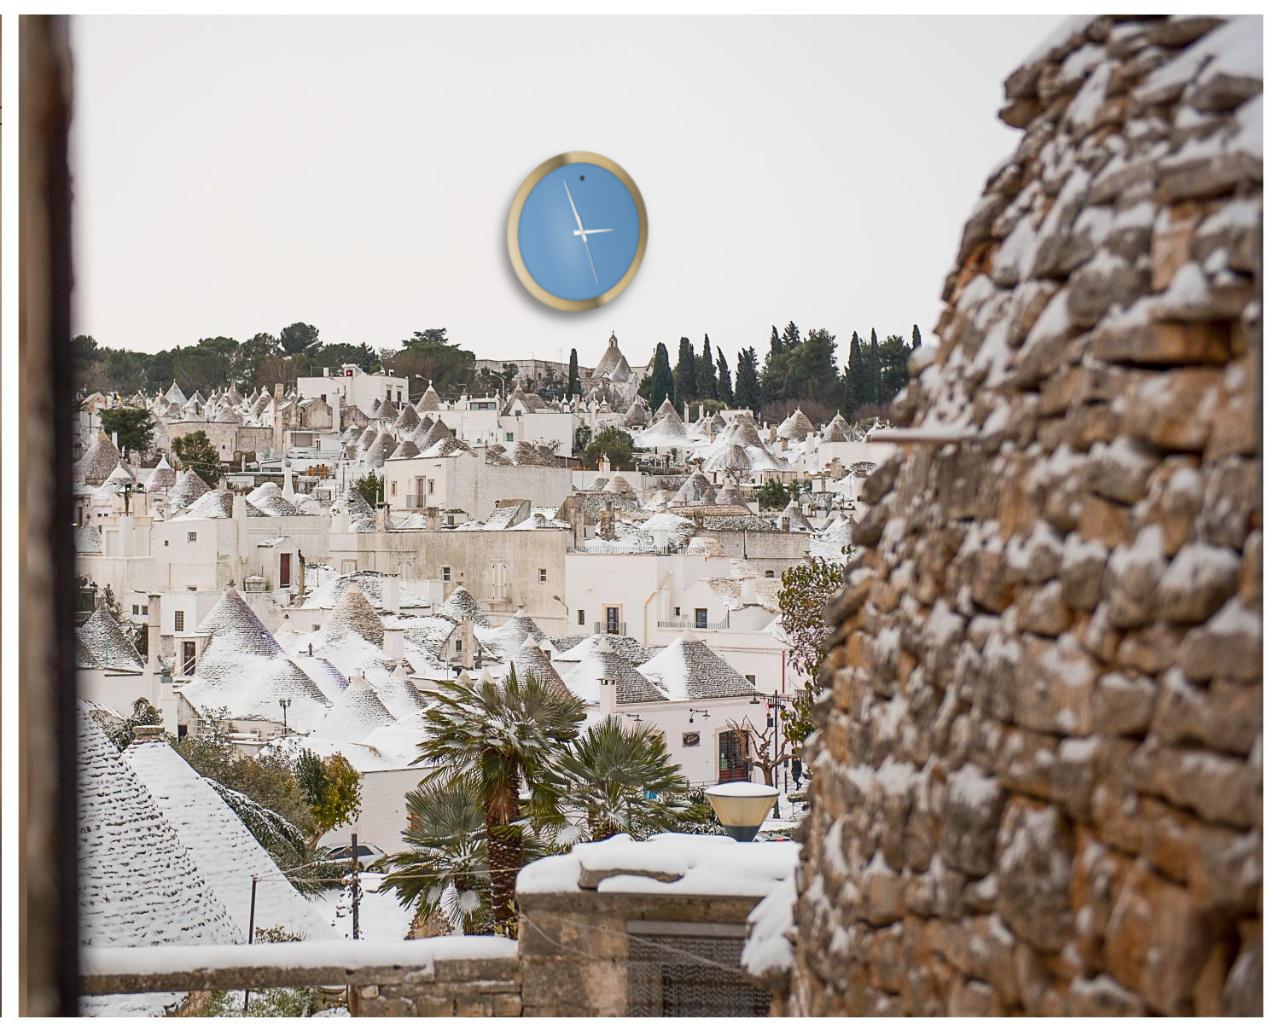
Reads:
h=2 m=56 s=27
